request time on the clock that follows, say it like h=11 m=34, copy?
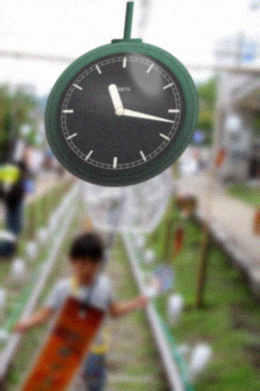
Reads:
h=11 m=17
